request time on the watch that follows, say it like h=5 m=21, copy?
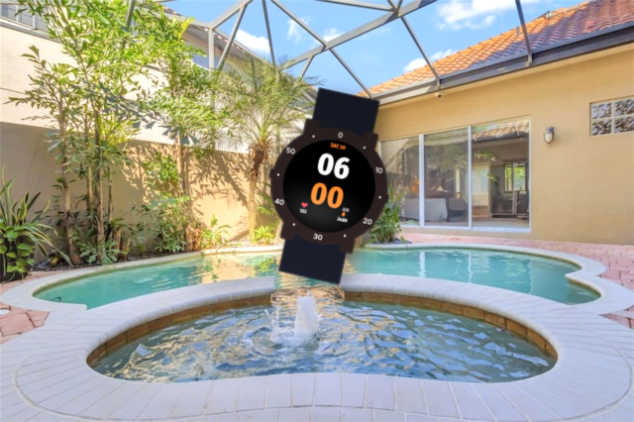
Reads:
h=6 m=0
